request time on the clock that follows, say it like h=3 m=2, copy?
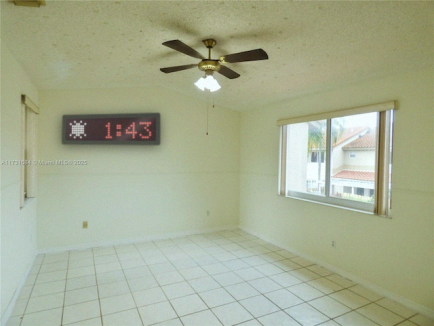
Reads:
h=1 m=43
